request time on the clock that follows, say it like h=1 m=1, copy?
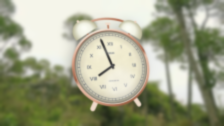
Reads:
h=7 m=57
